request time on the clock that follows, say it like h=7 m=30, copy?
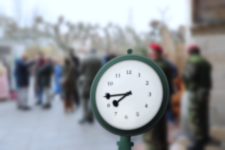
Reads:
h=7 m=44
